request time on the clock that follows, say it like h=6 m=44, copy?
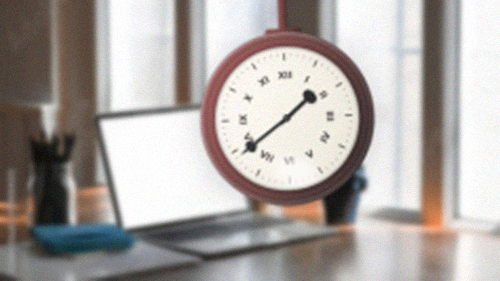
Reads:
h=1 m=39
